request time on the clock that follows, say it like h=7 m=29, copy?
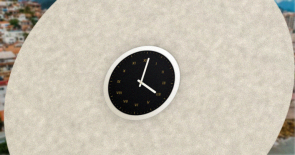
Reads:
h=4 m=1
